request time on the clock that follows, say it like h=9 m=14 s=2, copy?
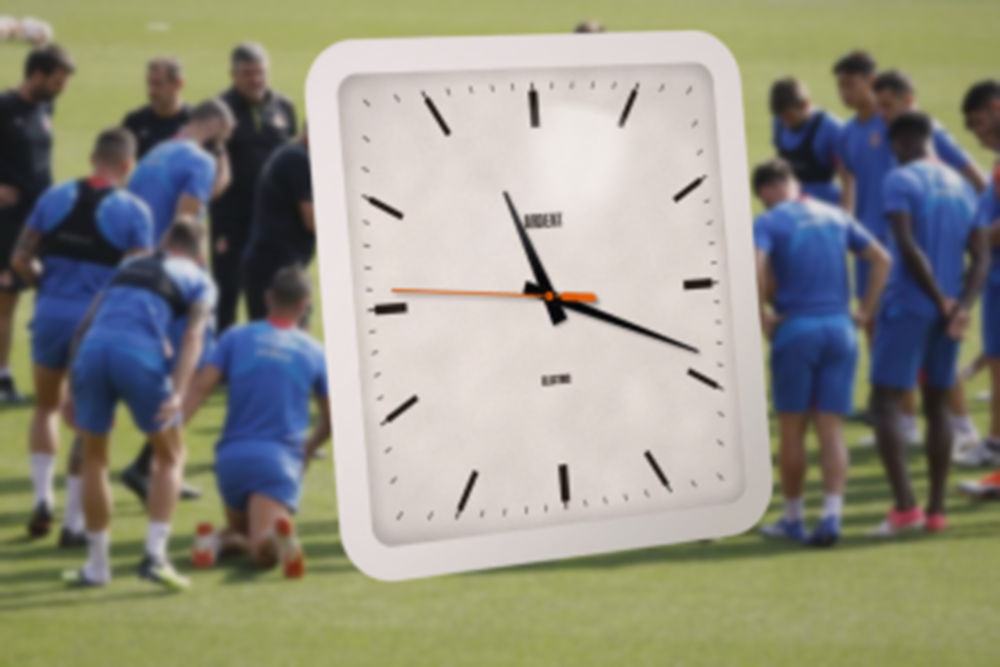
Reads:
h=11 m=18 s=46
